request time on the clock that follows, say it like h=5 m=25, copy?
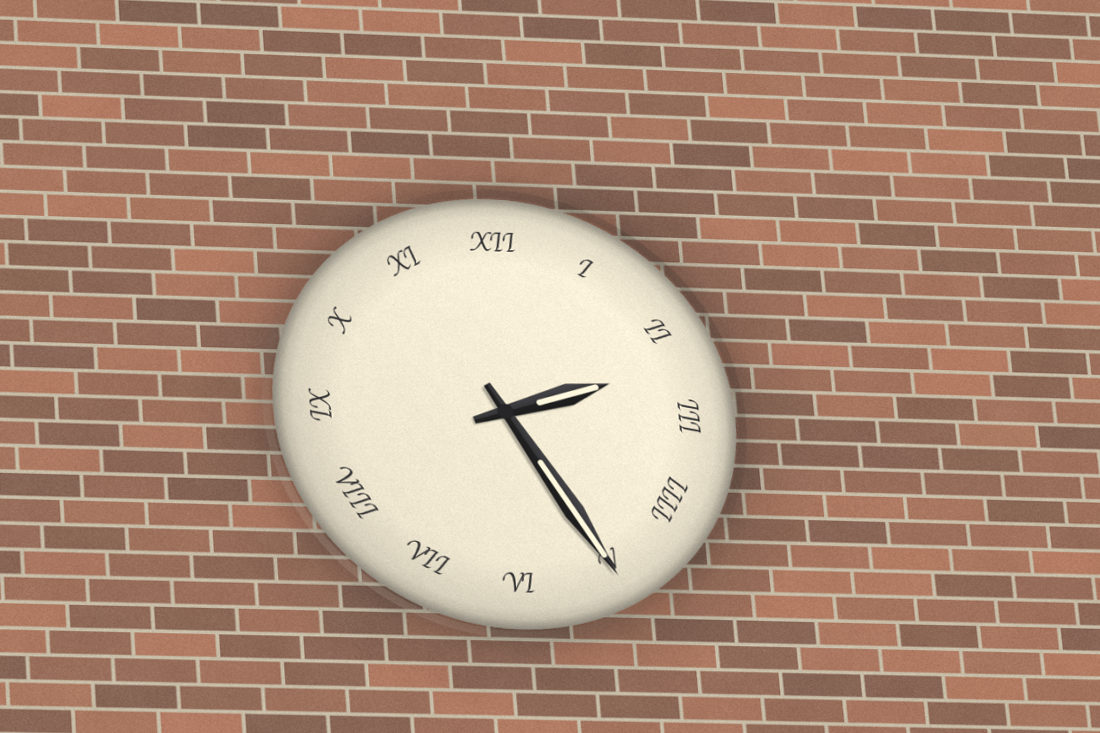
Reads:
h=2 m=25
